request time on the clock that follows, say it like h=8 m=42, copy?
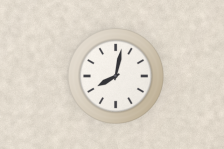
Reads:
h=8 m=2
